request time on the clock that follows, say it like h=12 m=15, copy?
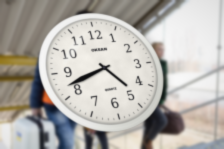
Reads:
h=4 m=42
